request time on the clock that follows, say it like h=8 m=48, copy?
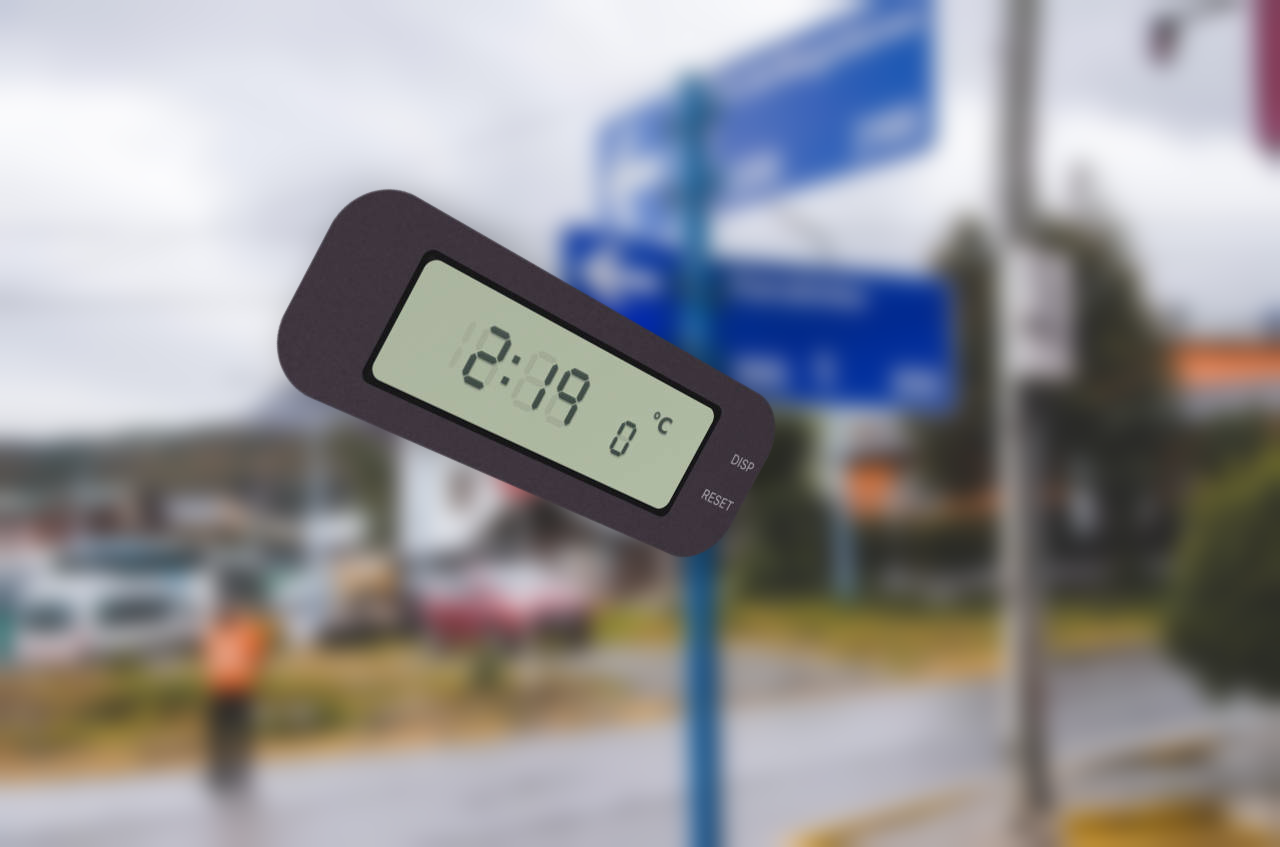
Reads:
h=2 m=19
